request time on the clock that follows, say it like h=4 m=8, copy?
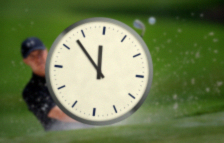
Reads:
h=11 m=53
